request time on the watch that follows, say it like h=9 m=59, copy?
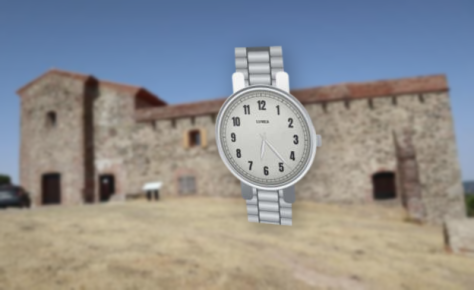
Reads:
h=6 m=23
